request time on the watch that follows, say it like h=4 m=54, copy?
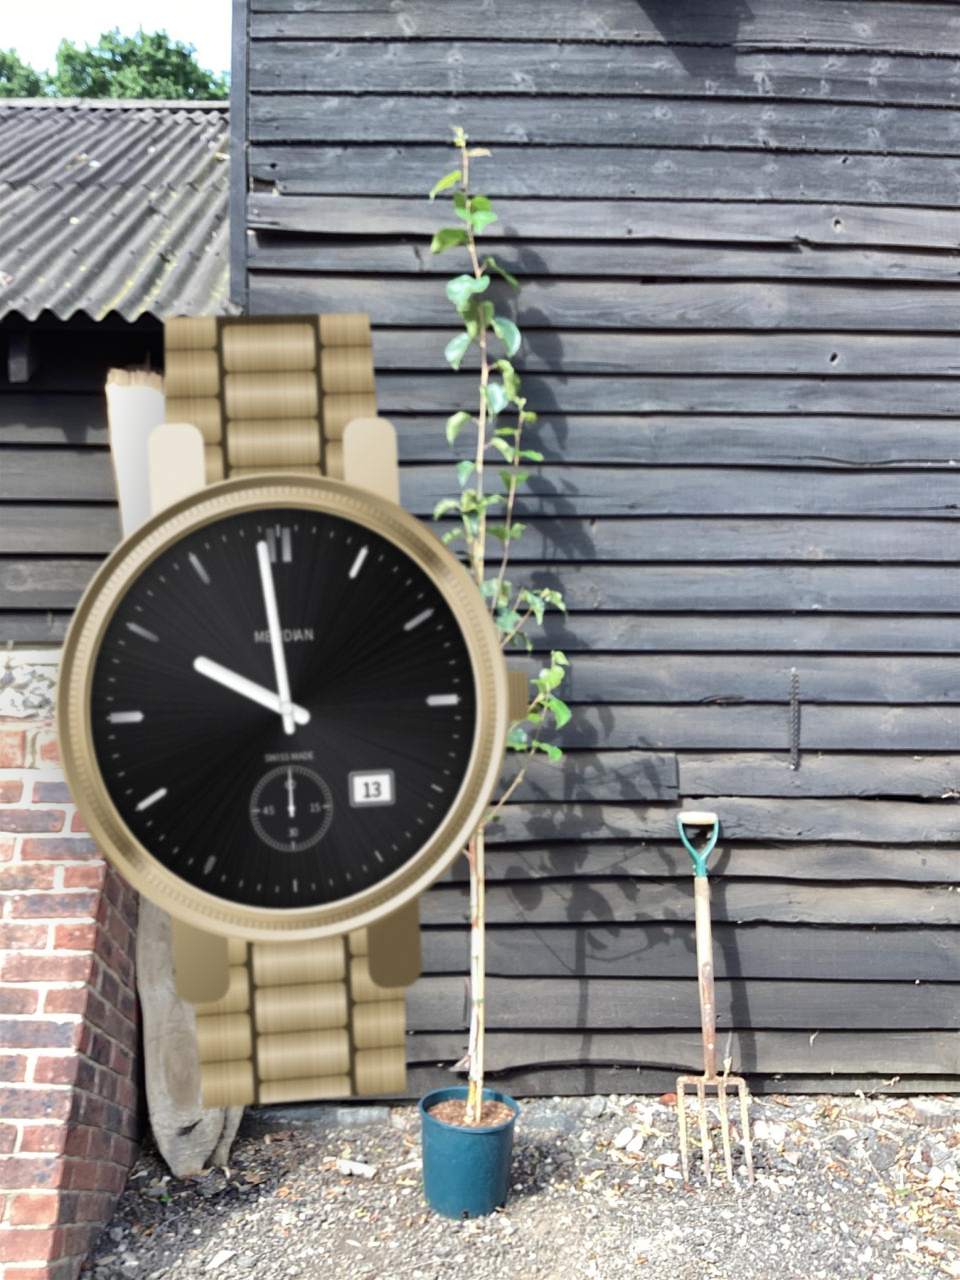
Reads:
h=9 m=59
